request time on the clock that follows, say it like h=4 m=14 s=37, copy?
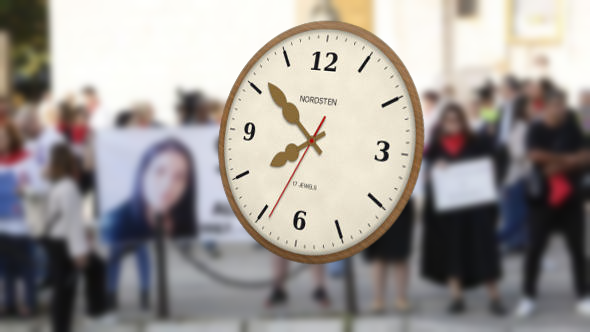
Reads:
h=7 m=51 s=34
